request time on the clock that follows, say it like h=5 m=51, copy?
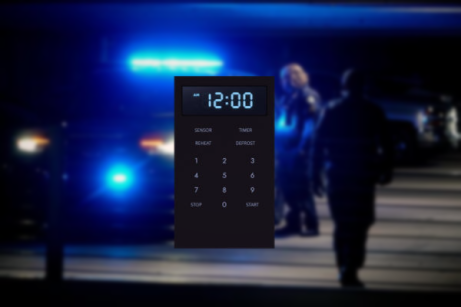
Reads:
h=12 m=0
